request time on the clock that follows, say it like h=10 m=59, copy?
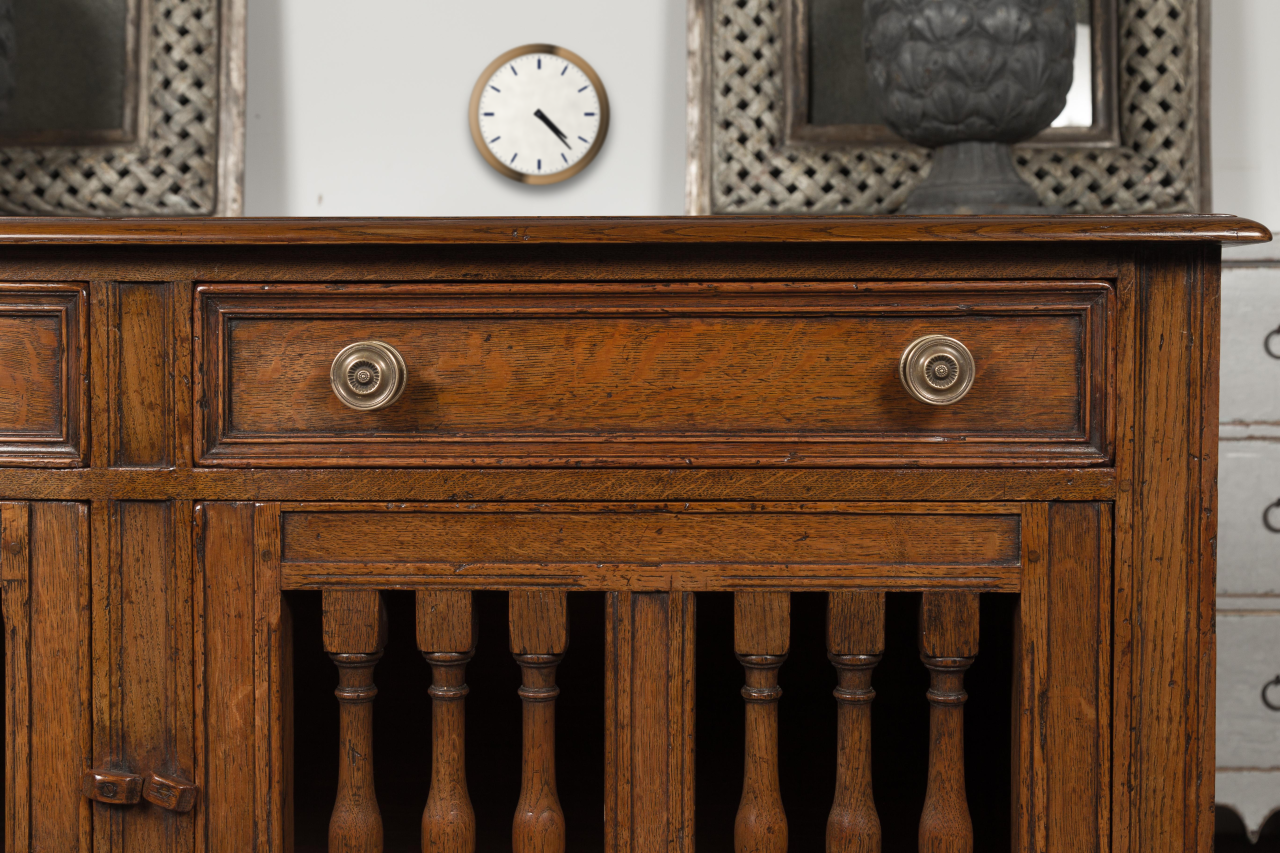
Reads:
h=4 m=23
